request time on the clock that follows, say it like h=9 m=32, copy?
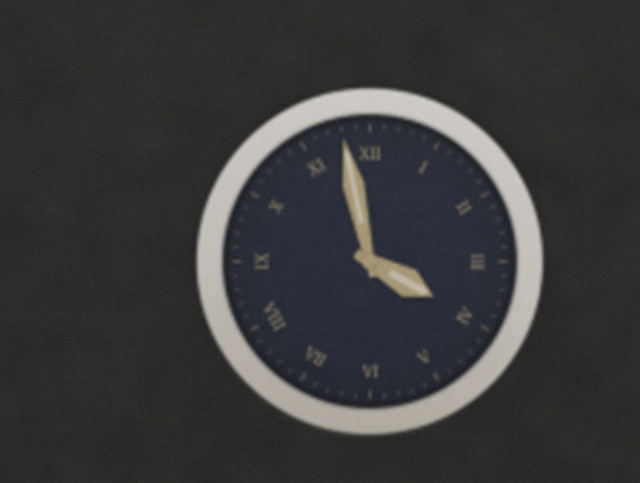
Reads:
h=3 m=58
